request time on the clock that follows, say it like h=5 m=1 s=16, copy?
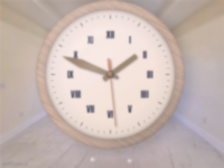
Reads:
h=1 m=48 s=29
